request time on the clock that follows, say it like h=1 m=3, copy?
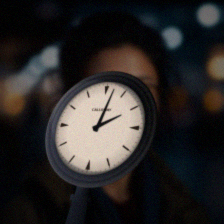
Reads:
h=2 m=2
